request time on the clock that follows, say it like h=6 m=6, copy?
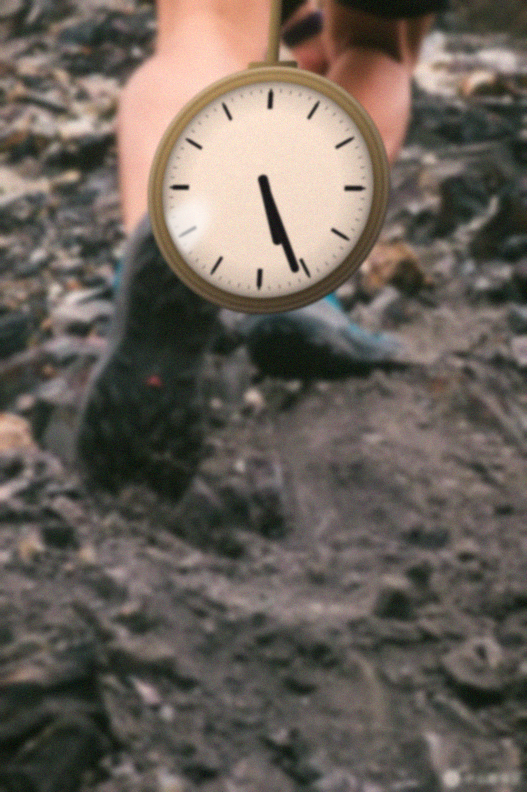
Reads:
h=5 m=26
